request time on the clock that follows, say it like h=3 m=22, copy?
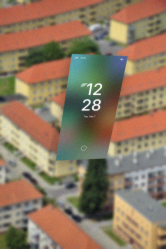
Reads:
h=12 m=28
